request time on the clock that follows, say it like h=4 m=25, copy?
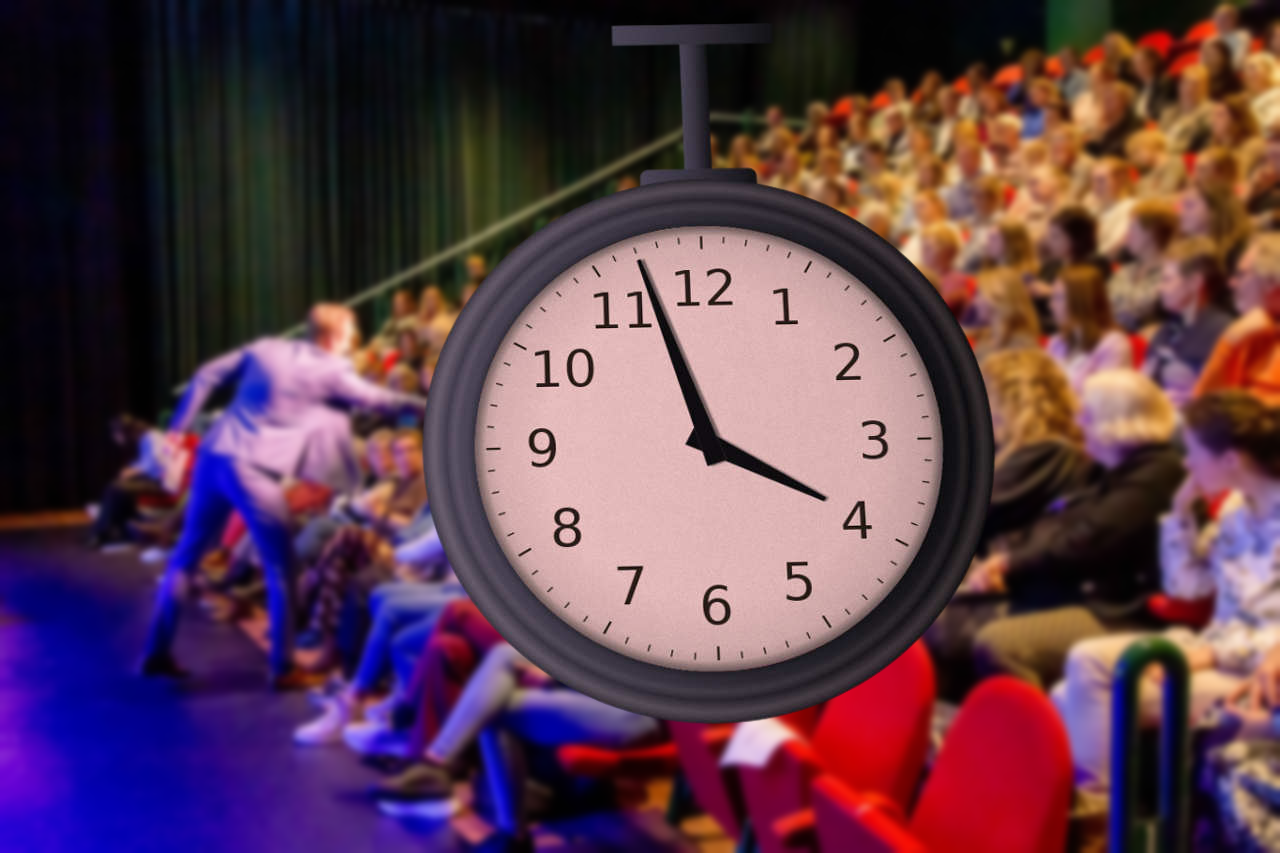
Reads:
h=3 m=57
